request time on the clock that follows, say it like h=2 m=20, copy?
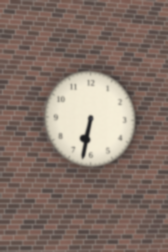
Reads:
h=6 m=32
